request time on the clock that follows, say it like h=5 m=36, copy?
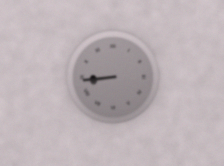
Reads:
h=8 m=44
